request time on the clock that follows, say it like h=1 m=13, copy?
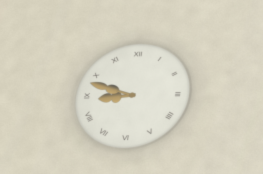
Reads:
h=8 m=48
